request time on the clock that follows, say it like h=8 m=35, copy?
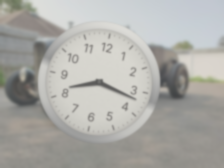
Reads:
h=8 m=17
